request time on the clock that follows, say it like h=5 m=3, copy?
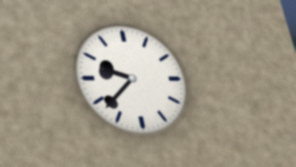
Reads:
h=9 m=38
